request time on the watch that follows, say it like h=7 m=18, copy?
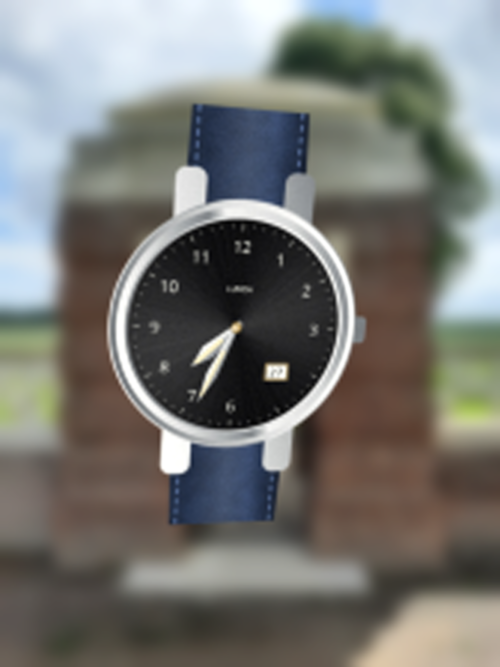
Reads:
h=7 m=34
